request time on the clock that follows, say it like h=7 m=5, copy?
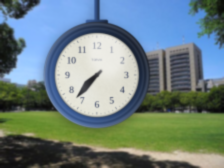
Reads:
h=7 m=37
